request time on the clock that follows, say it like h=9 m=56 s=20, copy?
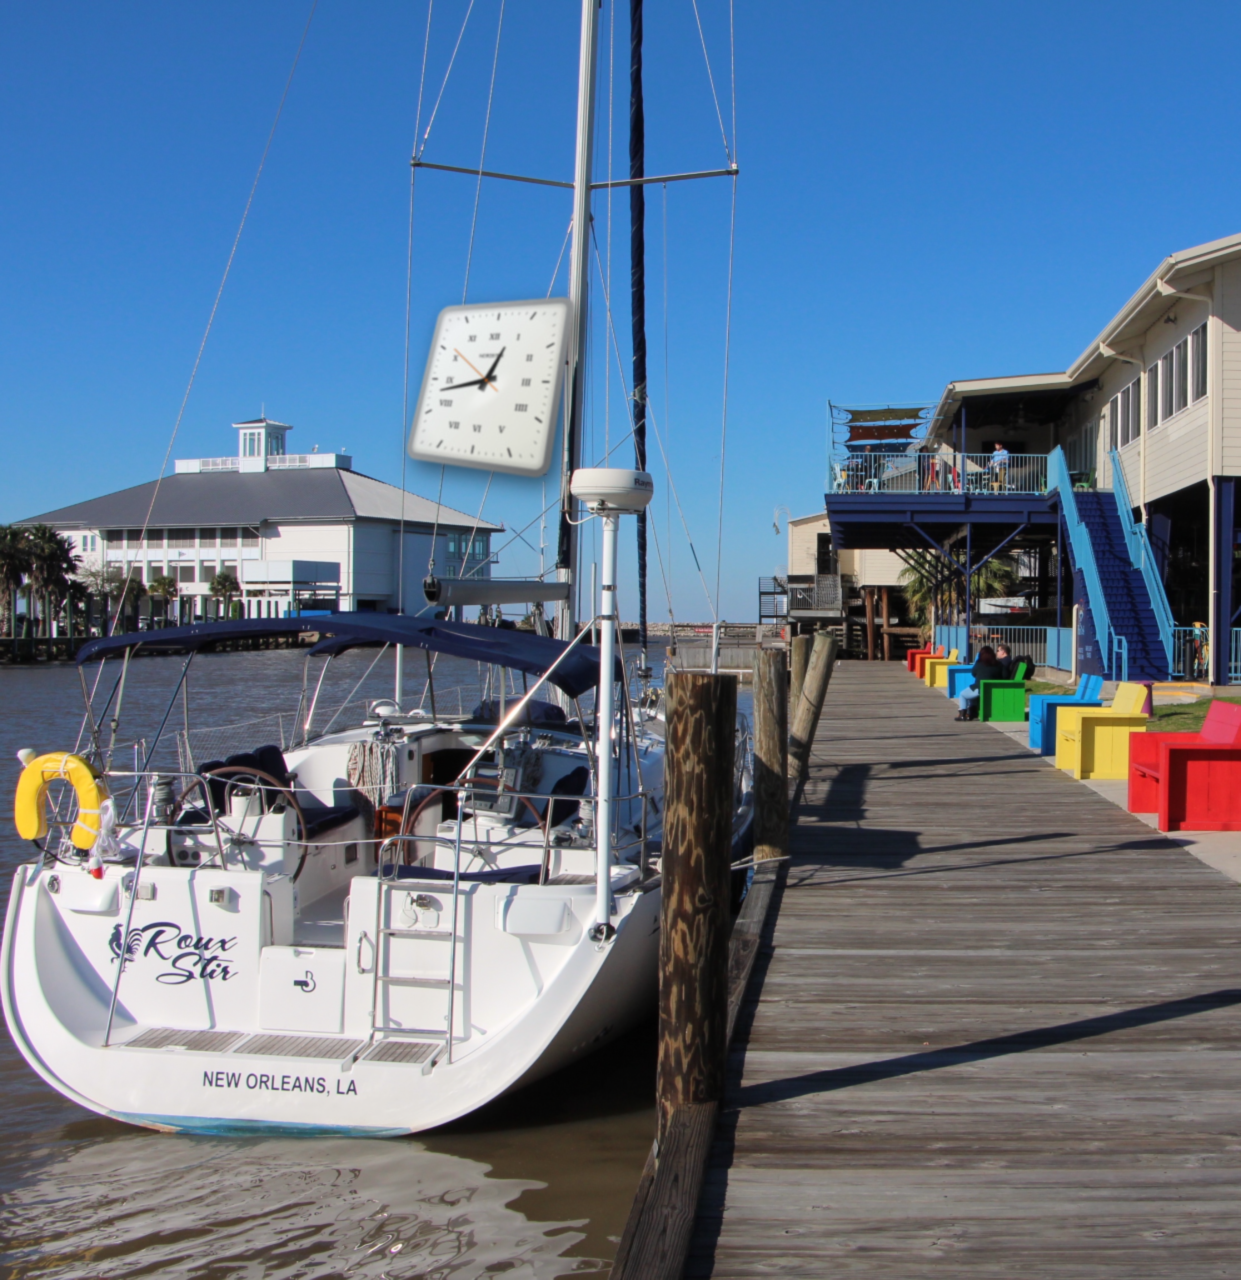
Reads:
h=12 m=42 s=51
